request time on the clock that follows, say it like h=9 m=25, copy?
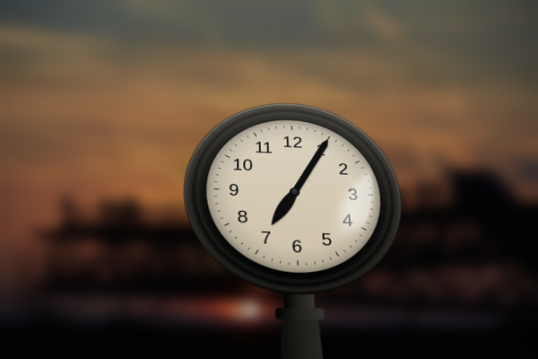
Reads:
h=7 m=5
